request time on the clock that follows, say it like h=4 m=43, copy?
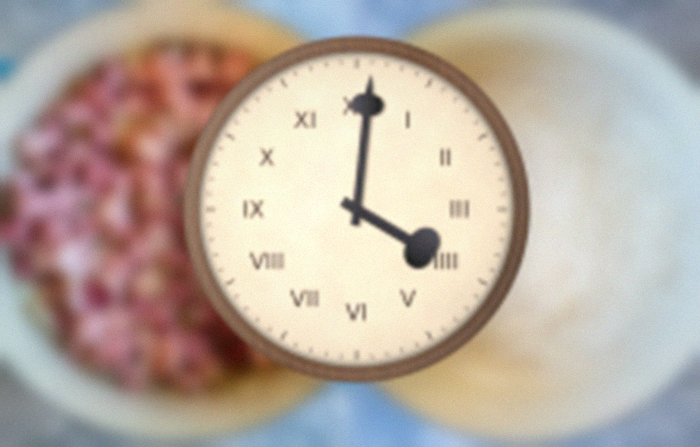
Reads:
h=4 m=1
